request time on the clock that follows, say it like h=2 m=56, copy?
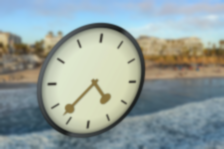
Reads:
h=4 m=37
